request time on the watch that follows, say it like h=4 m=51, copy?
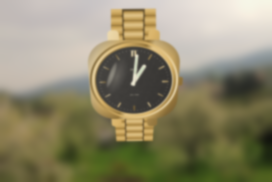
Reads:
h=1 m=1
